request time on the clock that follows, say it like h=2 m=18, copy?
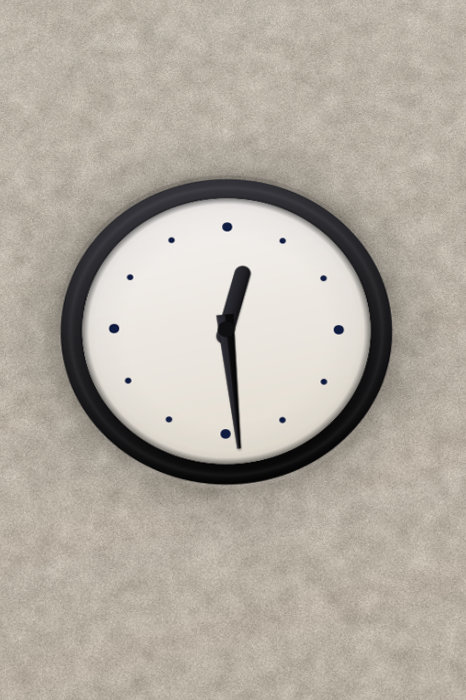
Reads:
h=12 m=29
